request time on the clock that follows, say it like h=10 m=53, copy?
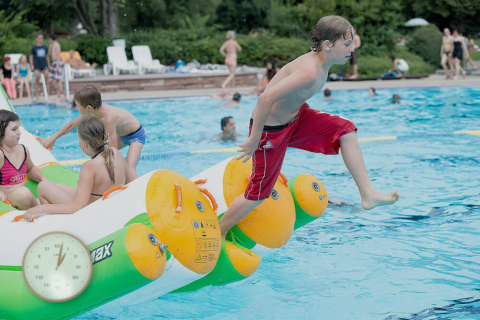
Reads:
h=1 m=2
